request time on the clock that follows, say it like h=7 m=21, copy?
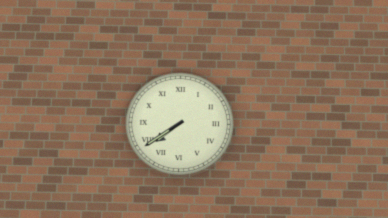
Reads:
h=7 m=39
